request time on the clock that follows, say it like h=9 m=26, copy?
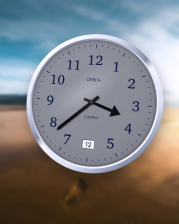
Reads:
h=3 m=38
